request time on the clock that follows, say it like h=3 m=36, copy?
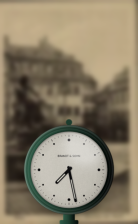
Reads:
h=7 m=28
